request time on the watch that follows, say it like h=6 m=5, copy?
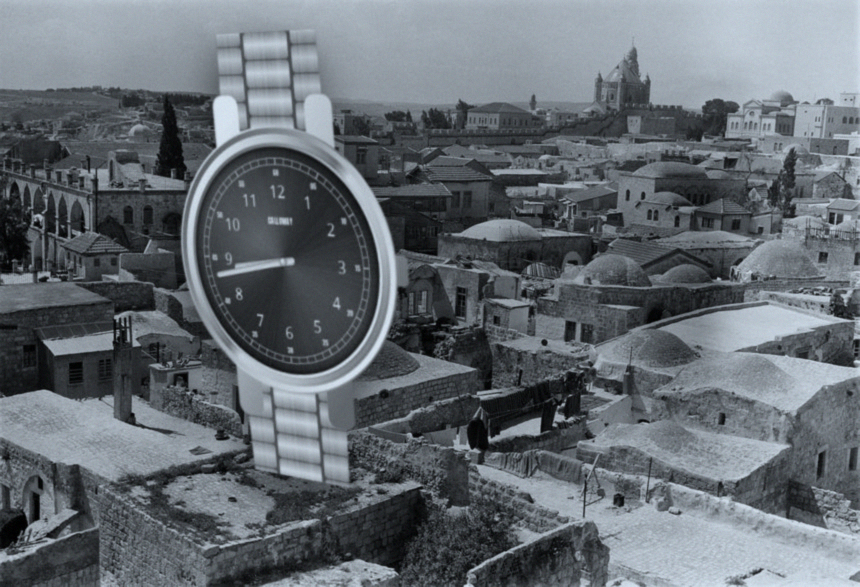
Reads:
h=8 m=43
